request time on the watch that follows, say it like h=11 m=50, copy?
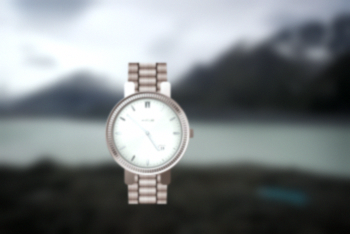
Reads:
h=4 m=52
